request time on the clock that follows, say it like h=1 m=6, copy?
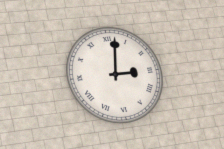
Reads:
h=3 m=2
